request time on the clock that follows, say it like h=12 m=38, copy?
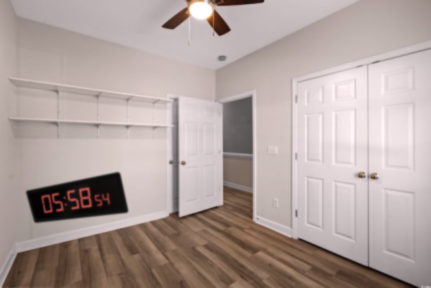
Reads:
h=5 m=58
